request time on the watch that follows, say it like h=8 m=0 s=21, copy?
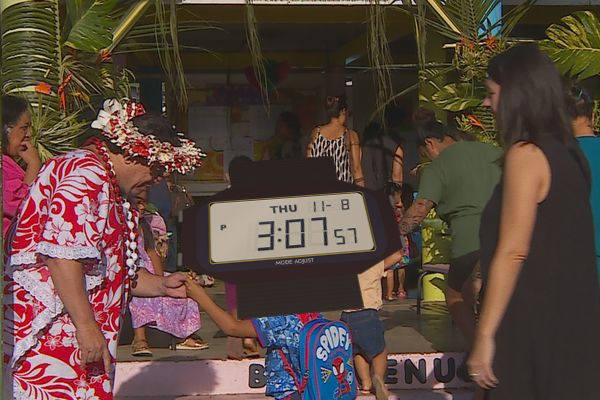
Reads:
h=3 m=7 s=57
